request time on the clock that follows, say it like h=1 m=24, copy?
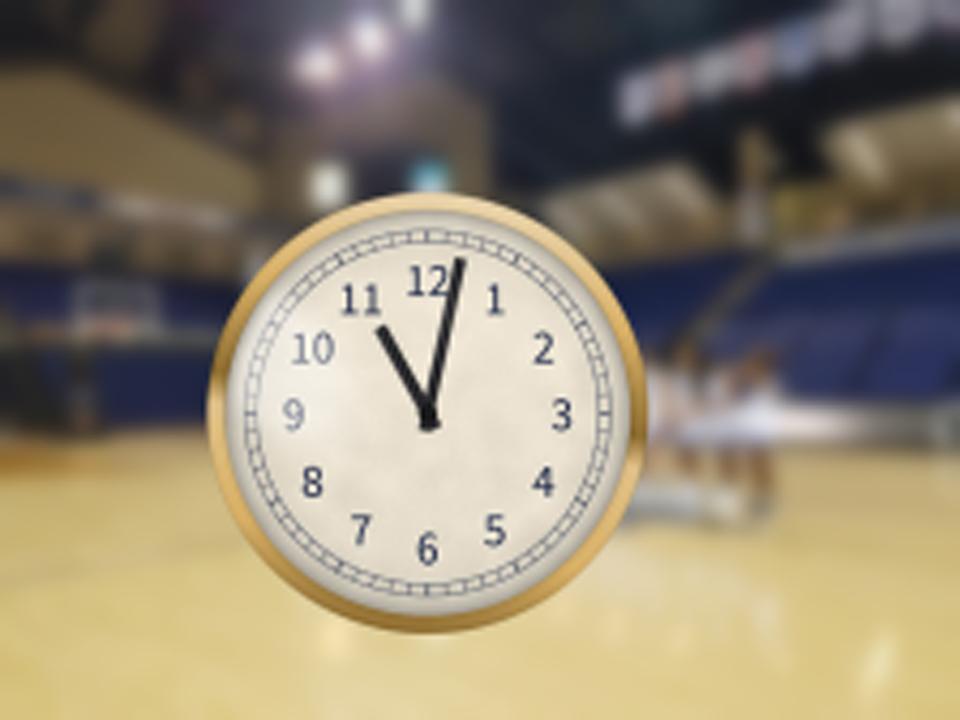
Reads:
h=11 m=2
